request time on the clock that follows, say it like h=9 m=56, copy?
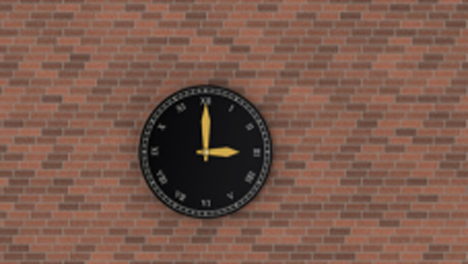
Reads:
h=3 m=0
